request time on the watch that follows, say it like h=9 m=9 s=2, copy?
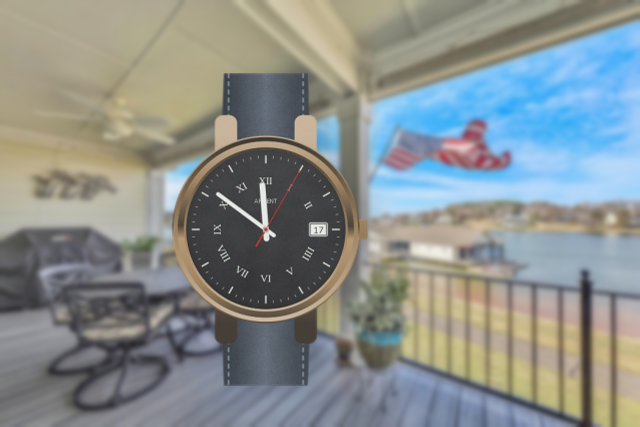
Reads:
h=11 m=51 s=5
